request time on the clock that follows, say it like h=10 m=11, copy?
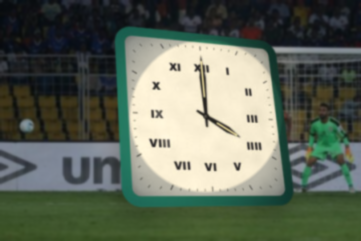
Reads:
h=4 m=0
